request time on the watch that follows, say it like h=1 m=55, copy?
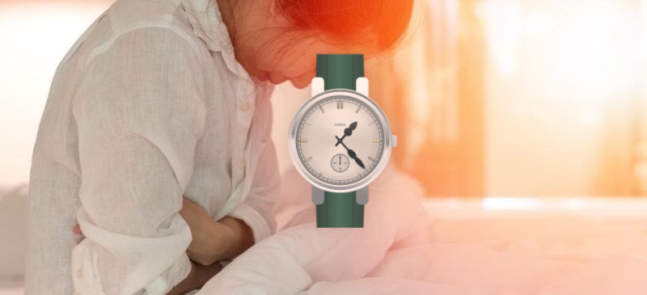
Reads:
h=1 m=23
